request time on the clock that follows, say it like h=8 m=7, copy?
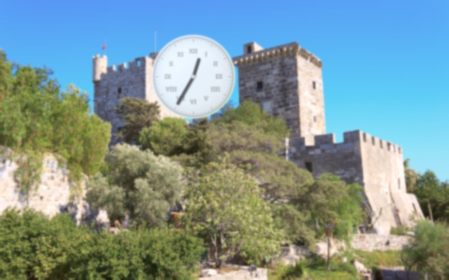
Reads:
h=12 m=35
